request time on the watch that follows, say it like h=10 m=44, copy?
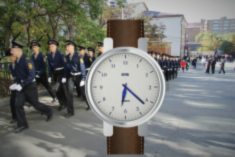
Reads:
h=6 m=22
